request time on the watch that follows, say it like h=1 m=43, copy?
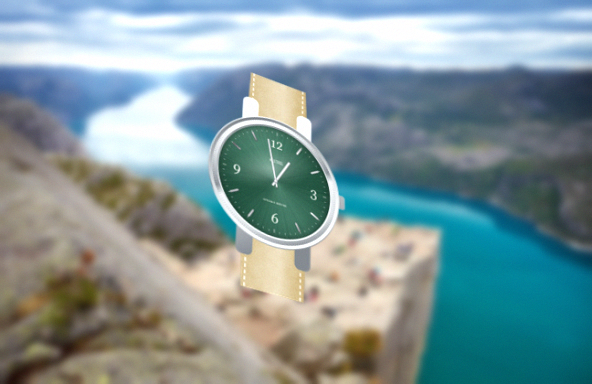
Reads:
h=12 m=58
